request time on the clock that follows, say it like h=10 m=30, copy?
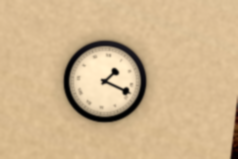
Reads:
h=1 m=18
